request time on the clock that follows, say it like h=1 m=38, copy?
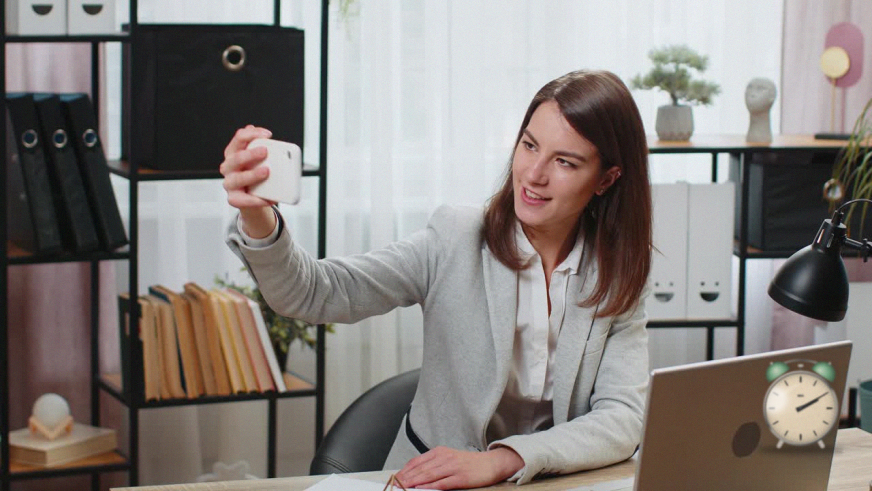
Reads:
h=2 m=10
